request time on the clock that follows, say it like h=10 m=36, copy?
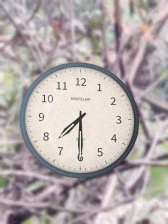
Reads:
h=7 m=30
